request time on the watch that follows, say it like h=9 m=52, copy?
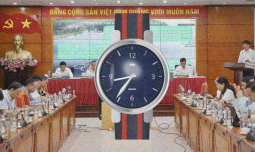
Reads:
h=8 m=36
